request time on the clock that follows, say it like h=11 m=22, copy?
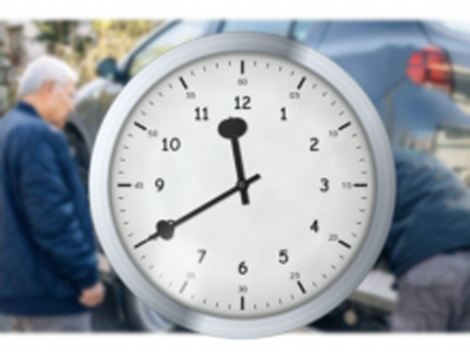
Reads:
h=11 m=40
